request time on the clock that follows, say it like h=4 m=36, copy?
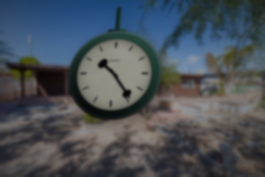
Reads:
h=10 m=24
